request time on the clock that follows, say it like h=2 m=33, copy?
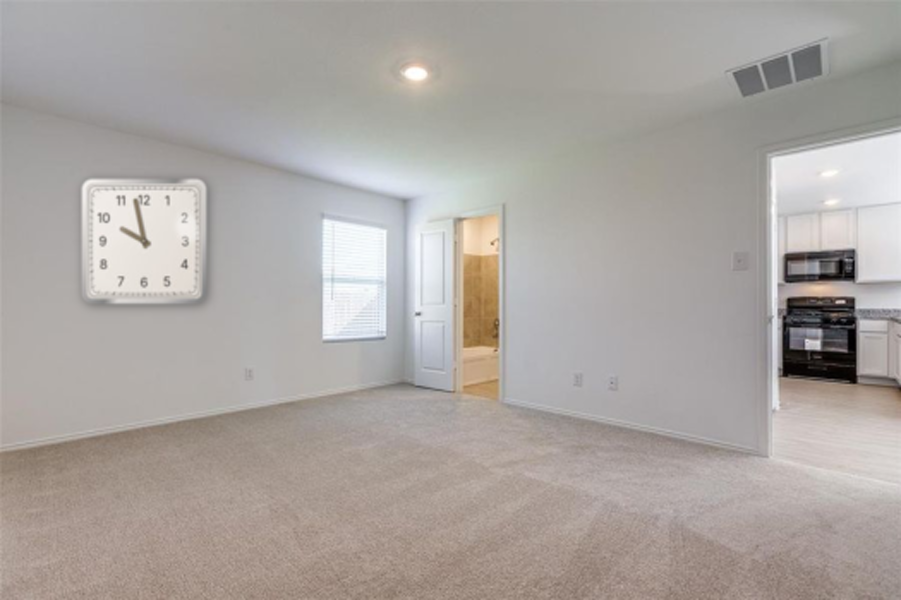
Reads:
h=9 m=58
